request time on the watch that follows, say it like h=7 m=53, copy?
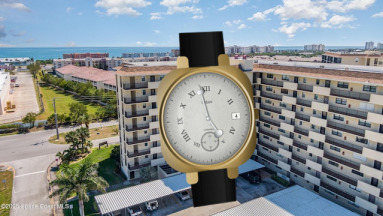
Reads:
h=4 m=58
